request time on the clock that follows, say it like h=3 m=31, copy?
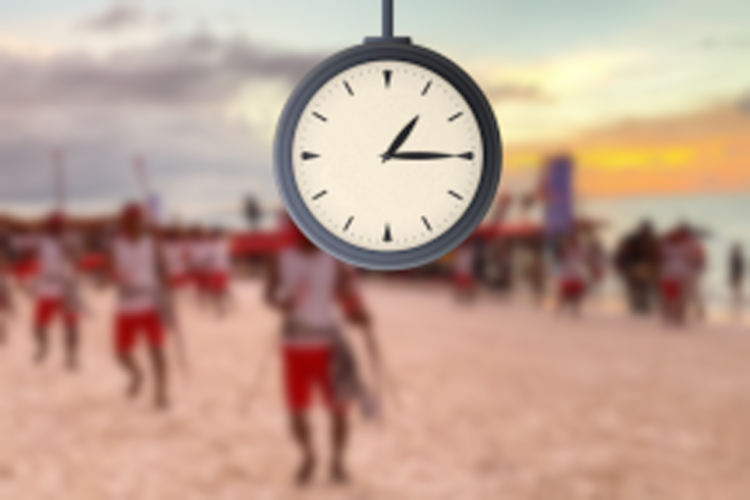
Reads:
h=1 m=15
